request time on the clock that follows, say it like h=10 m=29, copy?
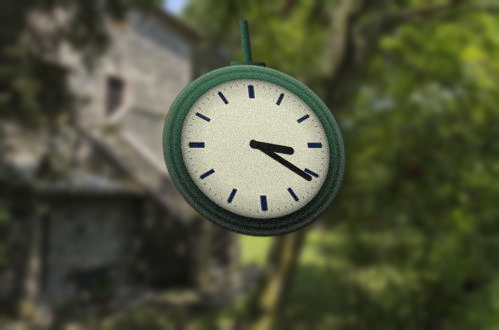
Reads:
h=3 m=21
